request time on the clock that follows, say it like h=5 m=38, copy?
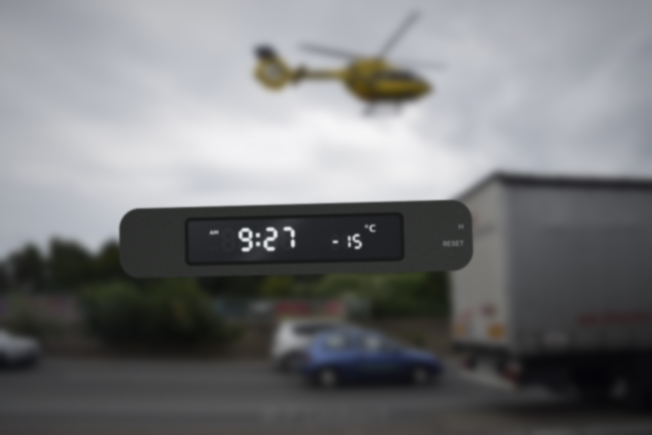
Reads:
h=9 m=27
